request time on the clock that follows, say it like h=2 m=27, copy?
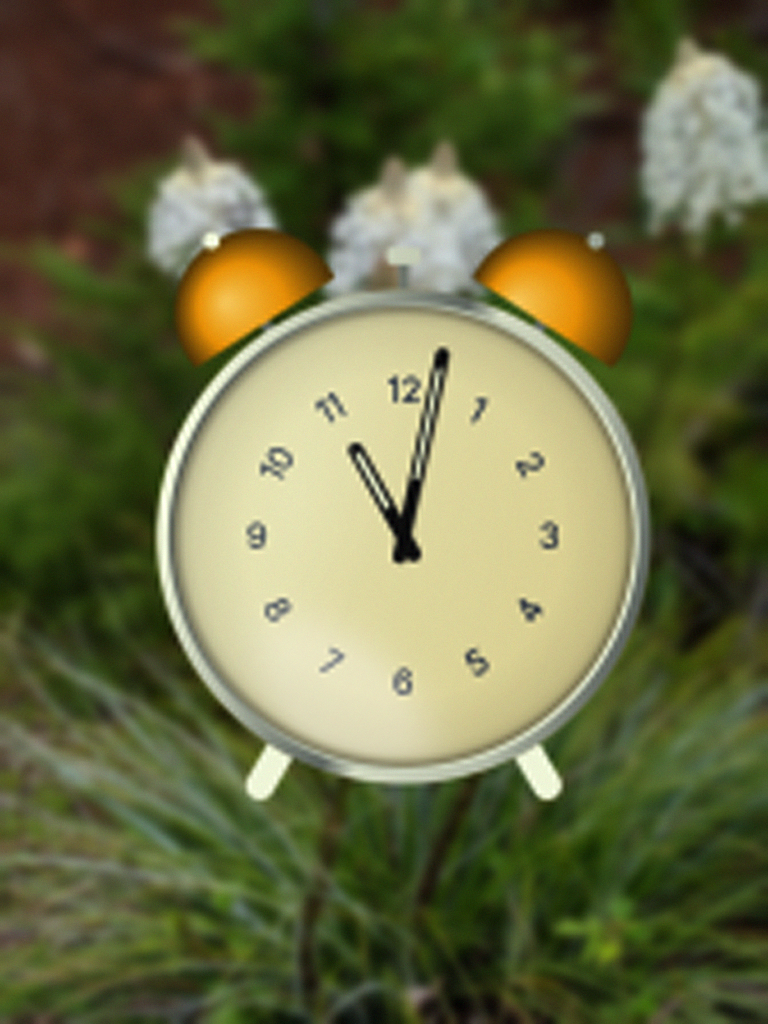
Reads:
h=11 m=2
